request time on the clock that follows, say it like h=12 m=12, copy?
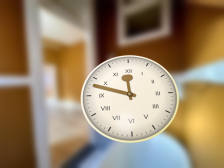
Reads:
h=11 m=48
